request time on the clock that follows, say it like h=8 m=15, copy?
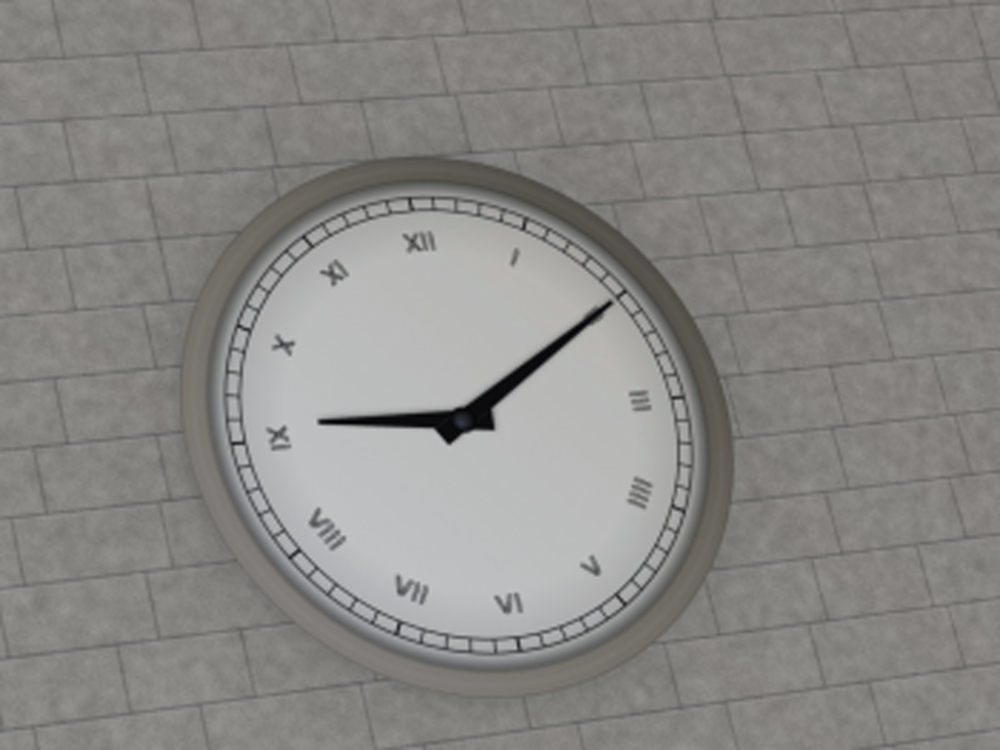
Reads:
h=9 m=10
